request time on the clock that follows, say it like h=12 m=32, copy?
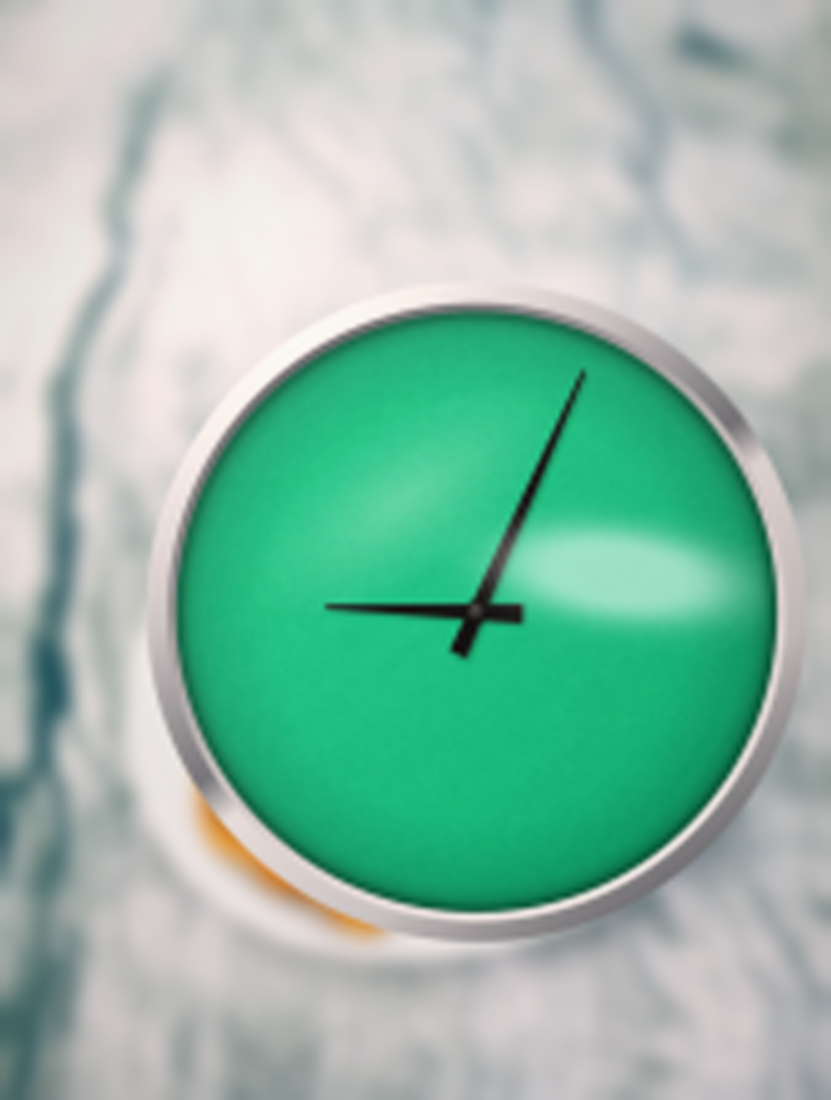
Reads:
h=9 m=4
